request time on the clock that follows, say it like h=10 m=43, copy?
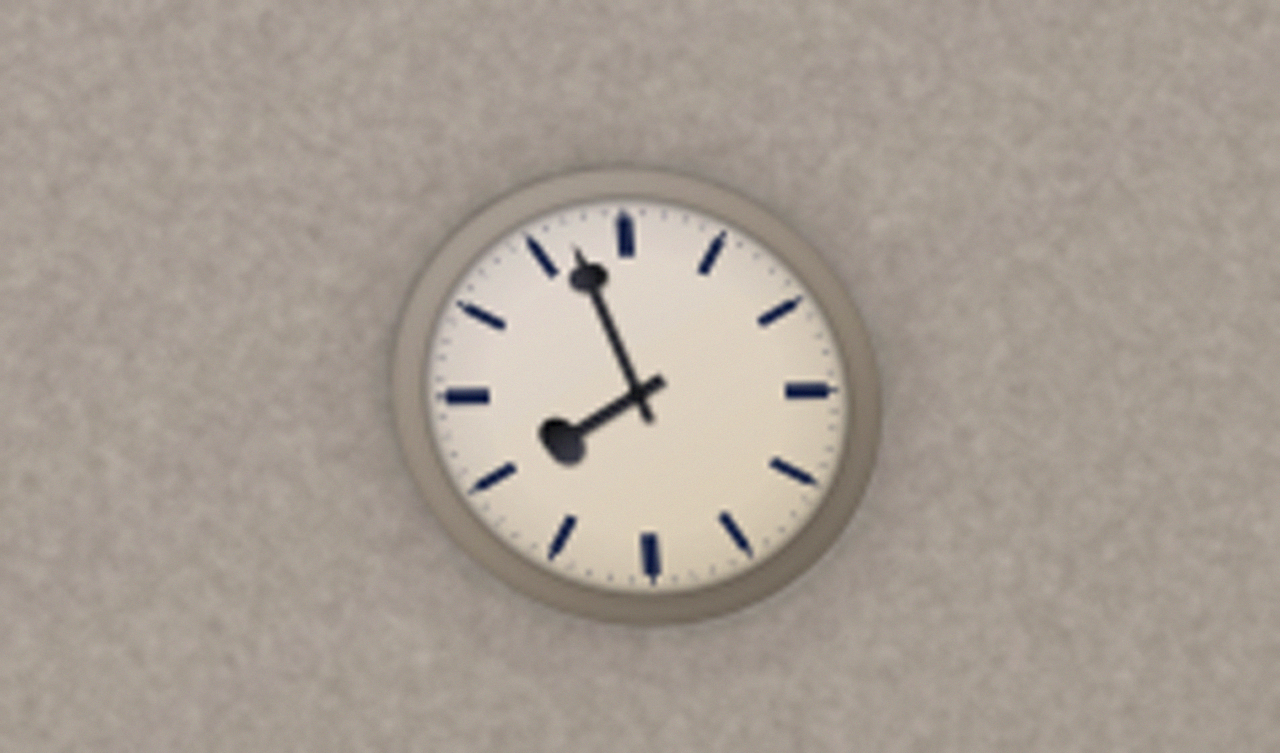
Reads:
h=7 m=57
